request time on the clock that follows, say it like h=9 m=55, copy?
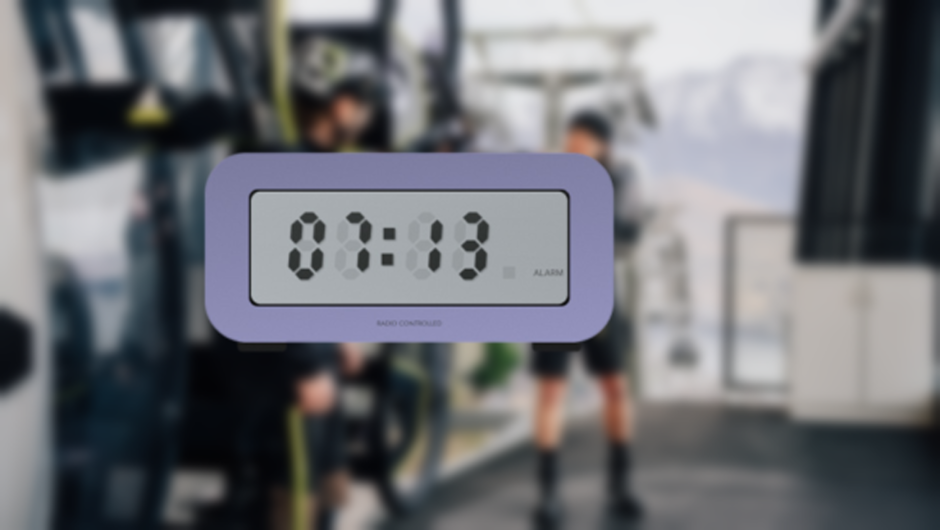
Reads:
h=7 m=13
